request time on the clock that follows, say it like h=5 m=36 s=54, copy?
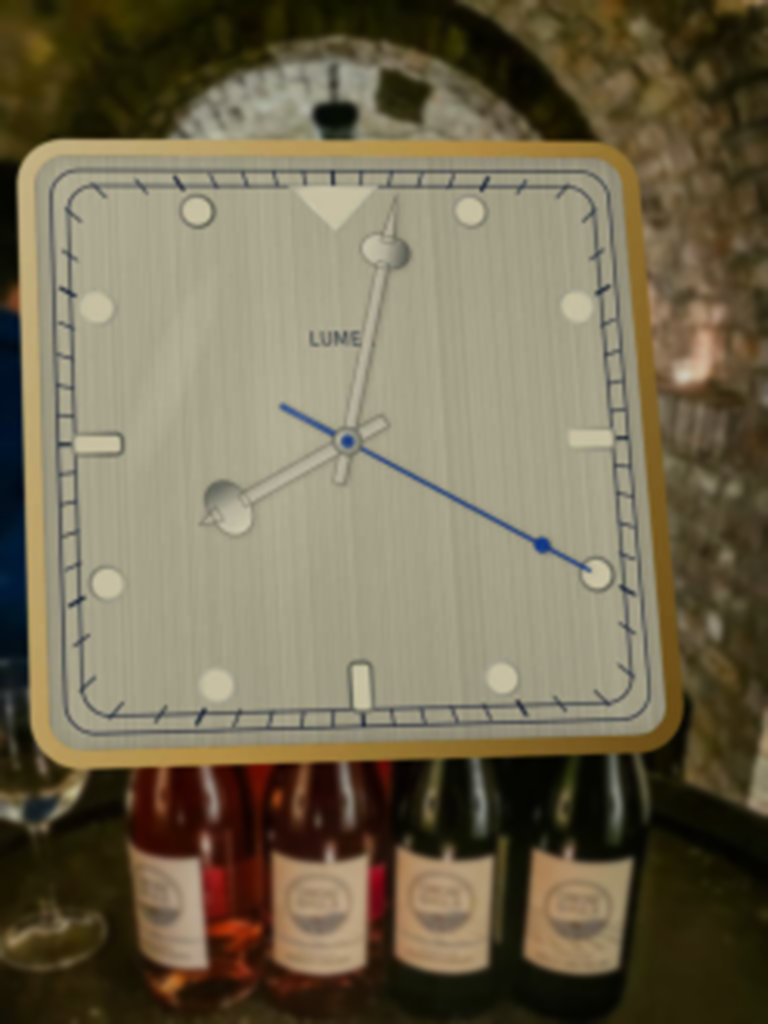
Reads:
h=8 m=2 s=20
